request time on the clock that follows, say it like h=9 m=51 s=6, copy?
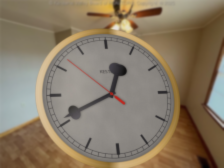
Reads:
h=12 m=40 s=52
